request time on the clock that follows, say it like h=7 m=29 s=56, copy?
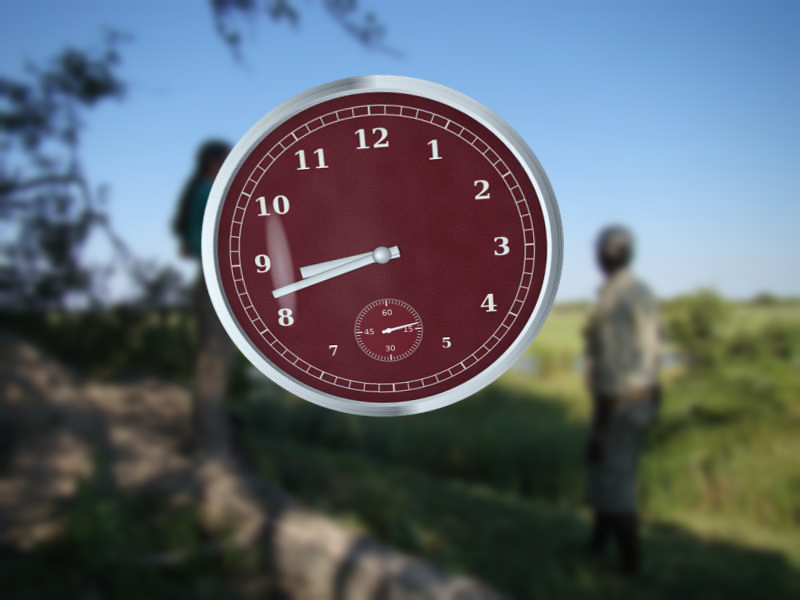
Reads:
h=8 m=42 s=13
